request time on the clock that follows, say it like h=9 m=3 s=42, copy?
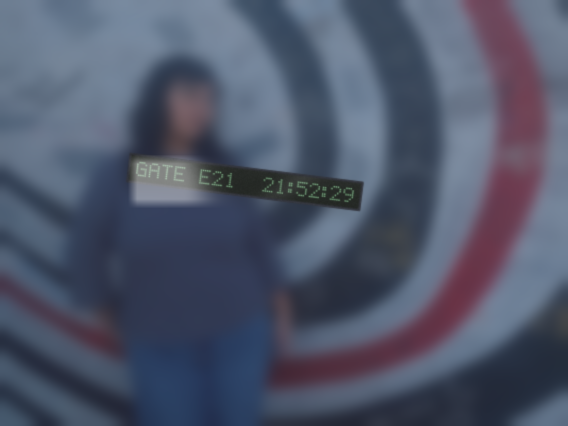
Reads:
h=21 m=52 s=29
